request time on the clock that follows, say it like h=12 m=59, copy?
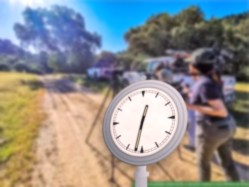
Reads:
h=12 m=32
